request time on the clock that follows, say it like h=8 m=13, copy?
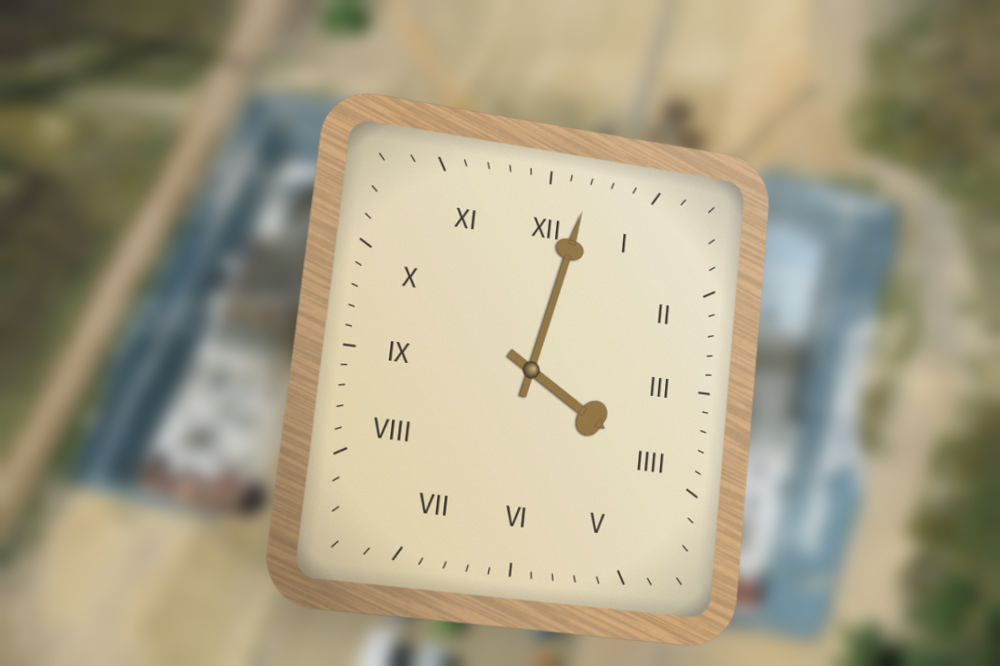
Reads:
h=4 m=2
